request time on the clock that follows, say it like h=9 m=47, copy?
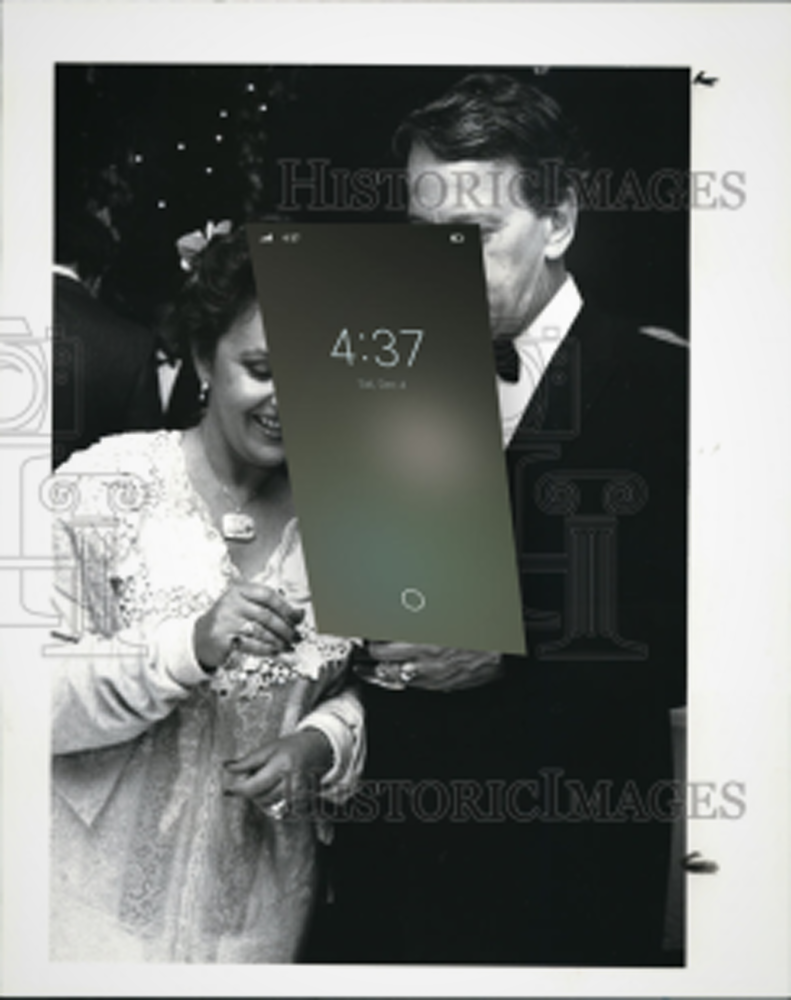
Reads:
h=4 m=37
